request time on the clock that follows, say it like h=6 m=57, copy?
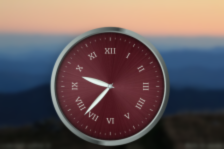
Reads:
h=9 m=37
